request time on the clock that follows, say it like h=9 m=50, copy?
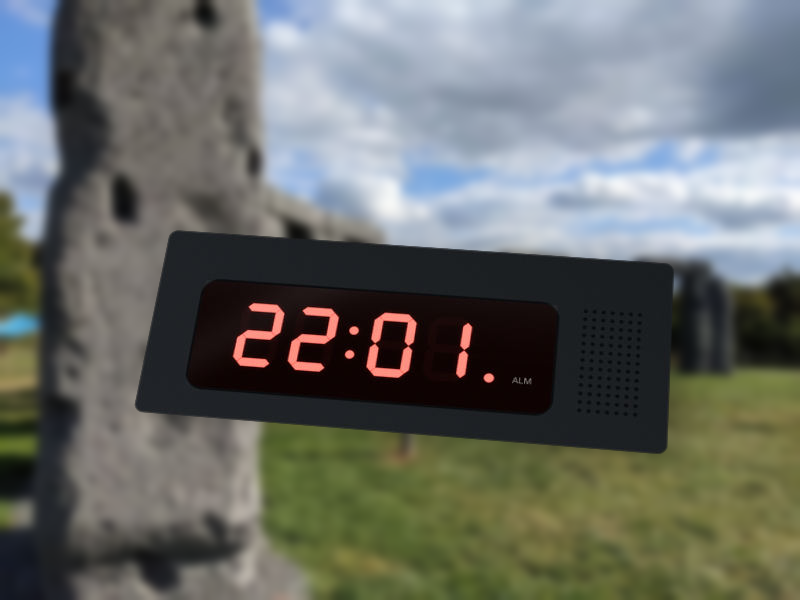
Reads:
h=22 m=1
